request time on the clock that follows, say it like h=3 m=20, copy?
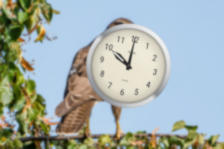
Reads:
h=10 m=0
